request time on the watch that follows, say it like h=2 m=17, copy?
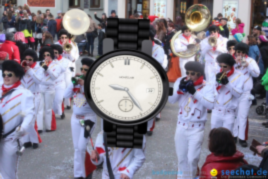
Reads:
h=9 m=24
